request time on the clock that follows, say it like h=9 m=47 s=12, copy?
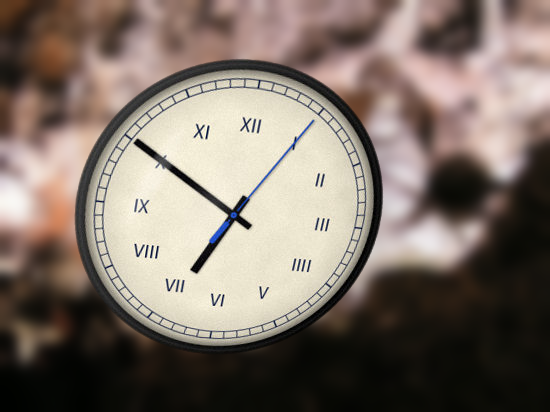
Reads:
h=6 m=50 s=5
